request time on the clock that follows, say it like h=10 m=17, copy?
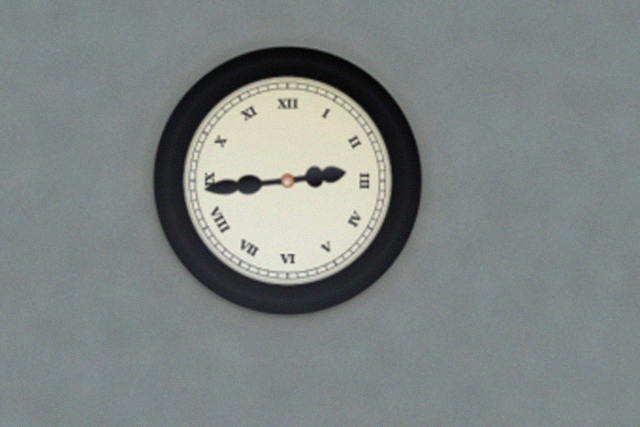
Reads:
h=2 m=44
